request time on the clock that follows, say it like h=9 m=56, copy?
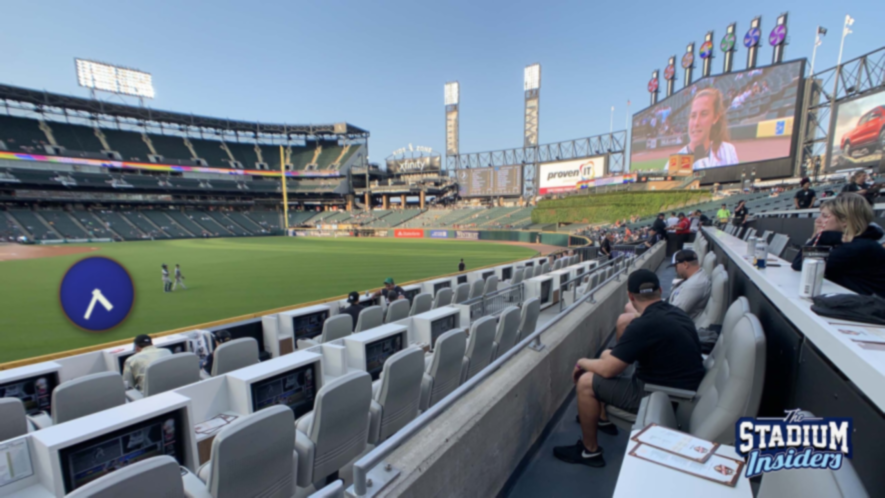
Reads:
h=4 m=34
